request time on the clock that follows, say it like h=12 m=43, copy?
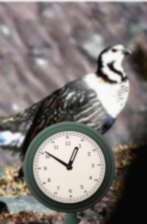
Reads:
h=12 m=51
